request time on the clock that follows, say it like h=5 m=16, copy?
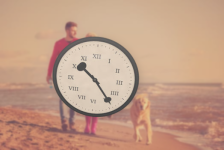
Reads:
h=10 m=24
